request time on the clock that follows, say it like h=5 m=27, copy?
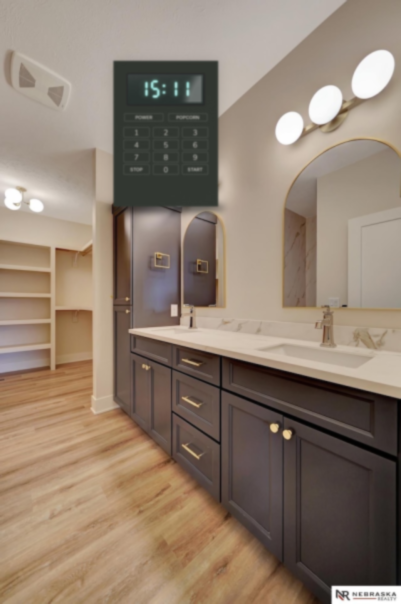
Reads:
h=15 m=11
